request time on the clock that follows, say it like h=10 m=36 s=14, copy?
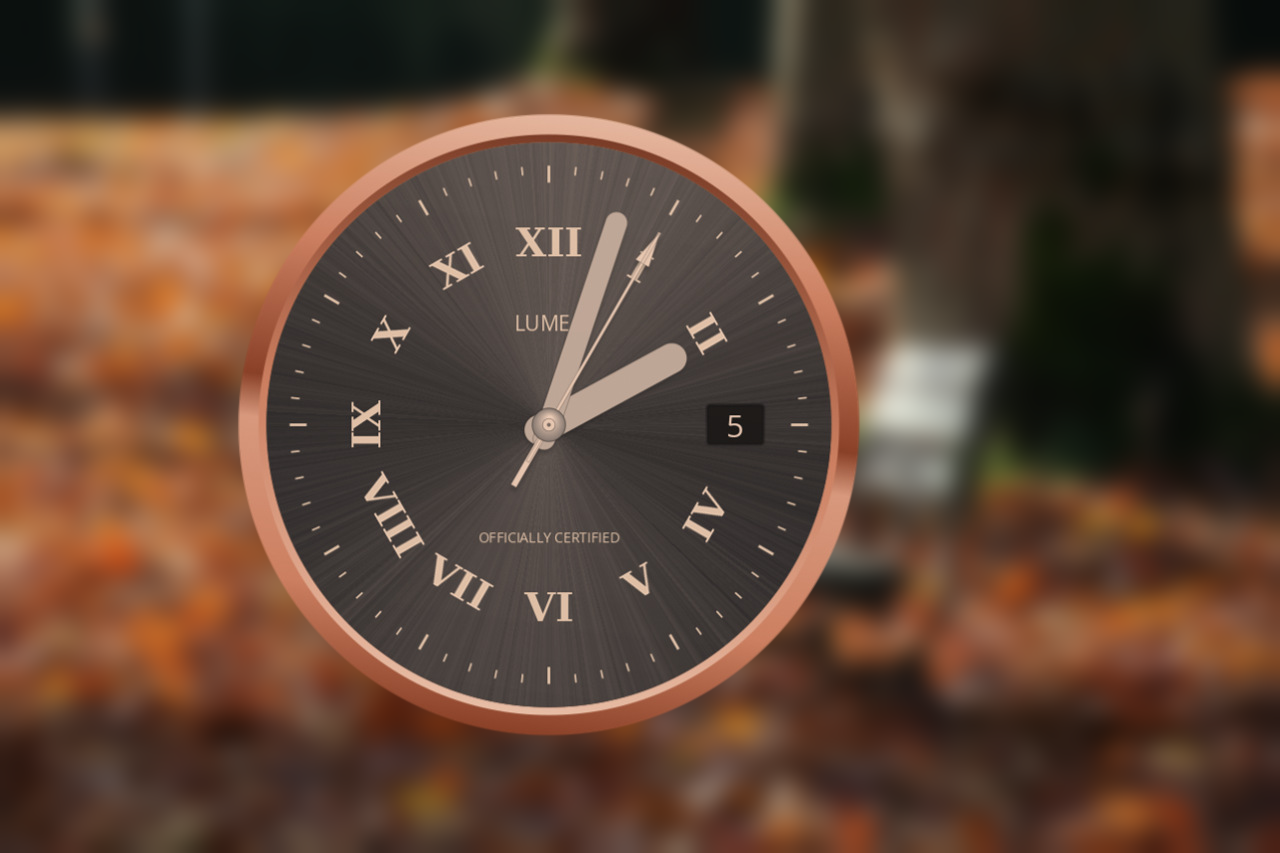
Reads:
h=2 m=3 s=5
